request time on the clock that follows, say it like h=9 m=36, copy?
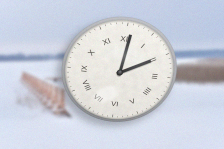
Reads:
h=2 m=1
